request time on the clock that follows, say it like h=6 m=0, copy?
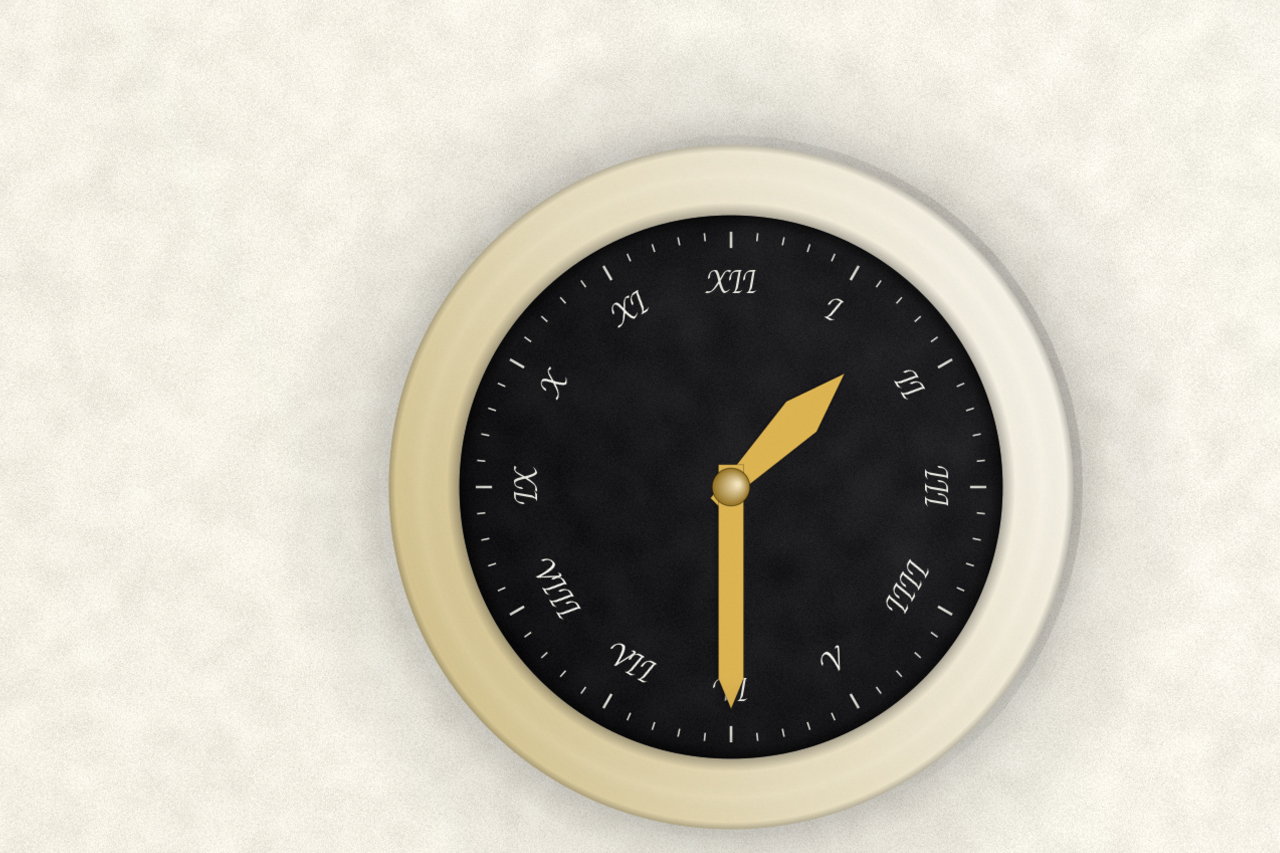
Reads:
h=1 m=30
